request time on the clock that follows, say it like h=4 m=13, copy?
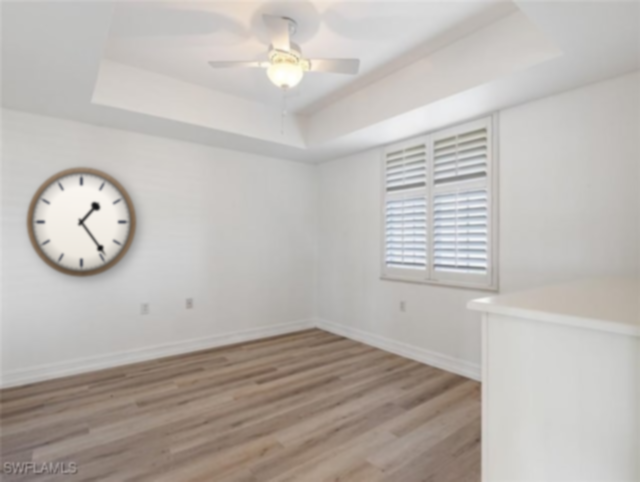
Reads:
h=1 m=24
